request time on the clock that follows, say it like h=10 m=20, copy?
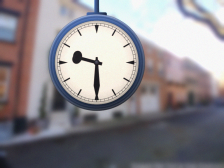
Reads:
h=9 m=30
